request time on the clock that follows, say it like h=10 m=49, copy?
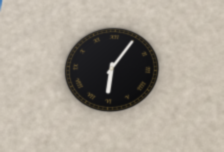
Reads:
h=6 m=5
